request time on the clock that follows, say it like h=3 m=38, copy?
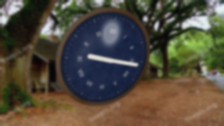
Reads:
h=9 m=16
